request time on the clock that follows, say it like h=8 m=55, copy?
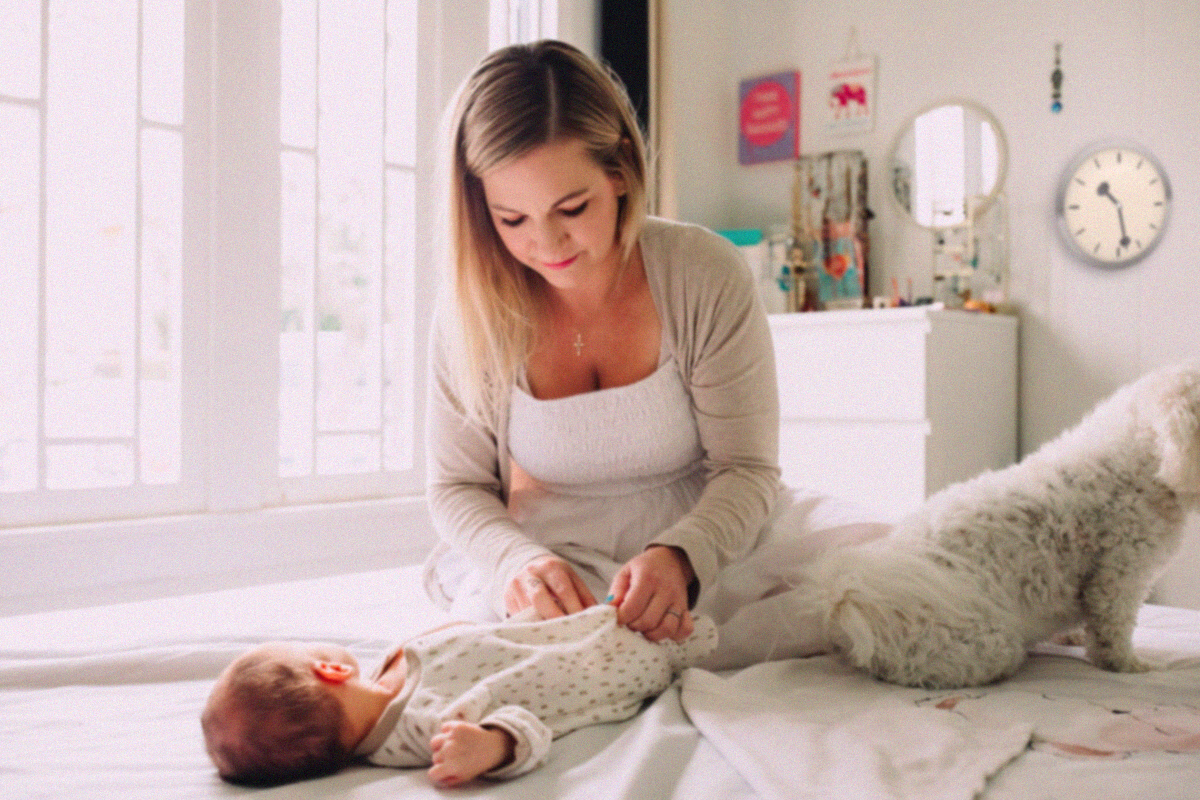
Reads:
h=10 m=28
